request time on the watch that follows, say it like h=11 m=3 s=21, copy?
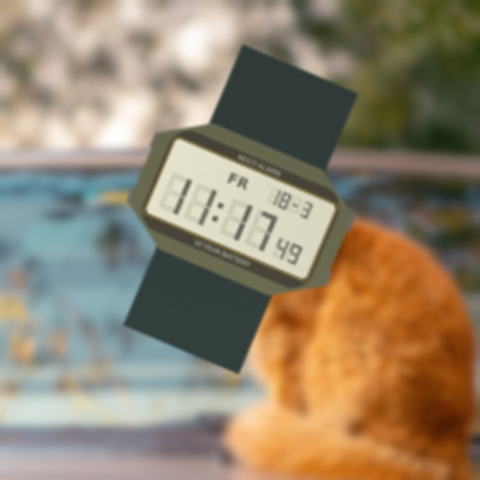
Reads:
h=11 m=17 s=49
